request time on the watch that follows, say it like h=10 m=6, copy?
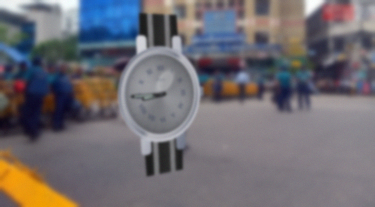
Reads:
h=8 m=45
